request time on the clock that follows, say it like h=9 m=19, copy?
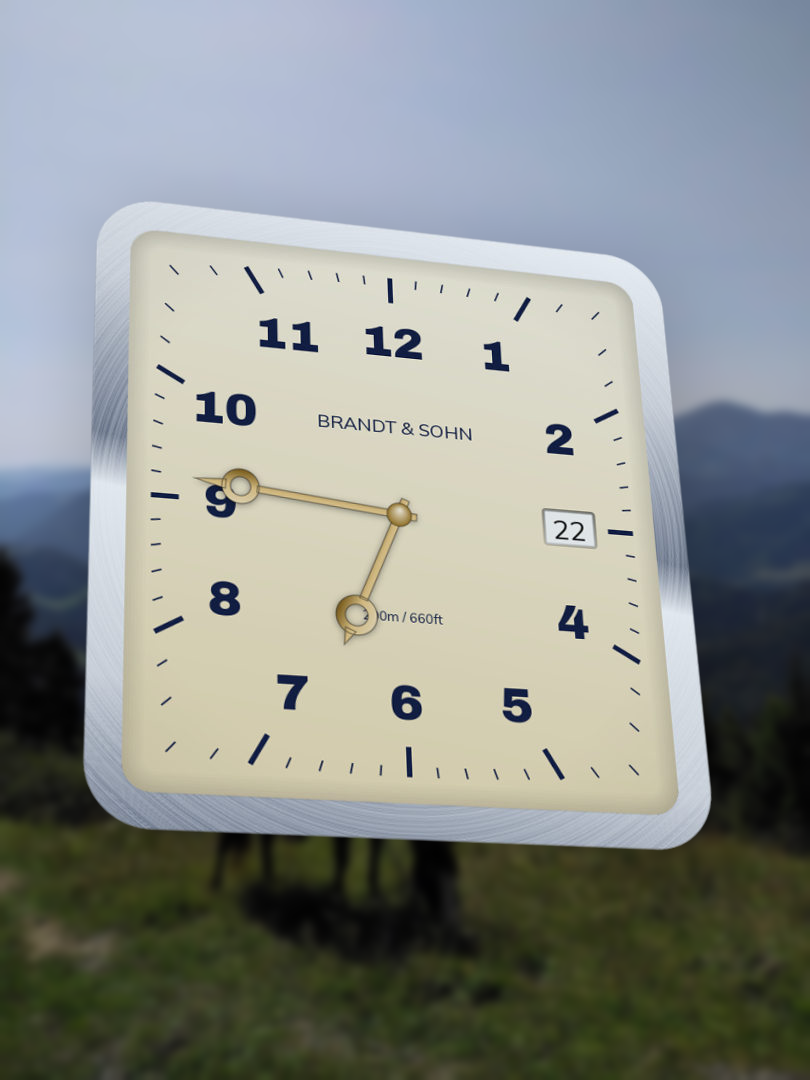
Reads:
h=6 m=46
